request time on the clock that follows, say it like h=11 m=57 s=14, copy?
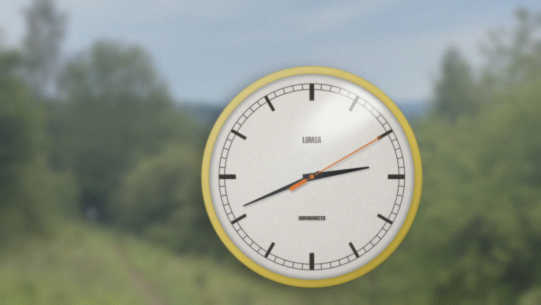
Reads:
h=2 m=41 s=10
